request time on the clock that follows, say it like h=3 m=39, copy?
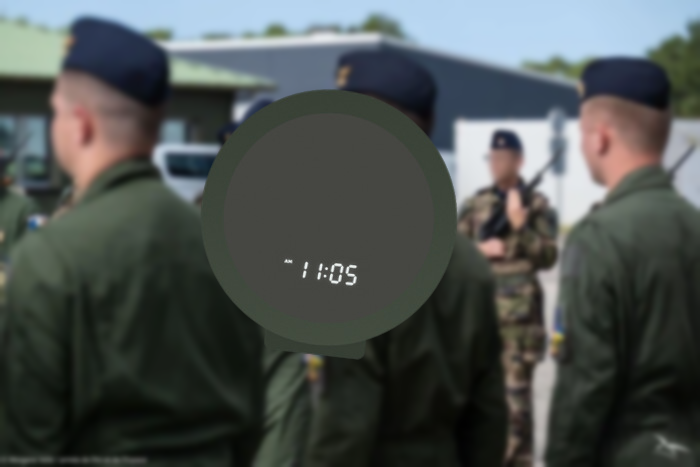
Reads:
h=11 m=5
